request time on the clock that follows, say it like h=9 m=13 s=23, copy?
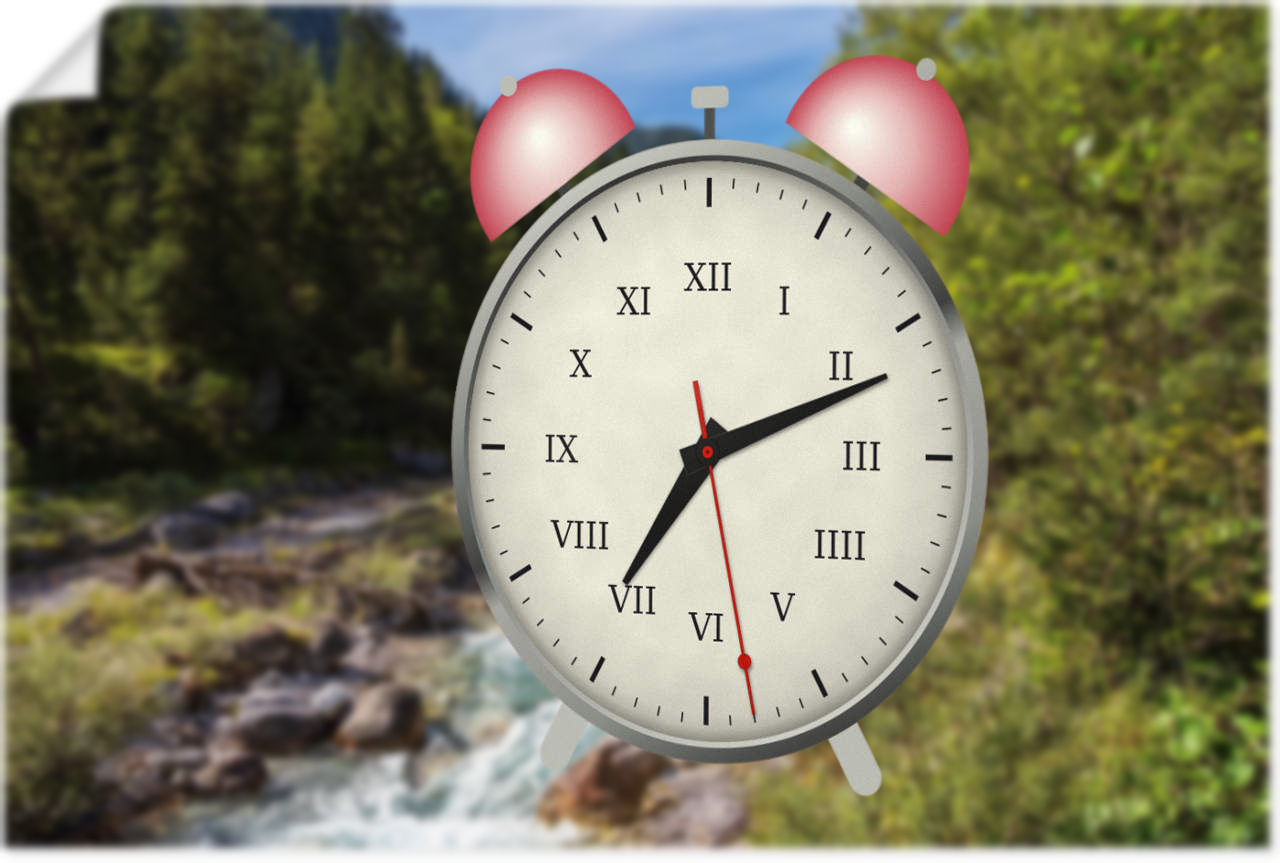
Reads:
h=7 m=11 s=28
